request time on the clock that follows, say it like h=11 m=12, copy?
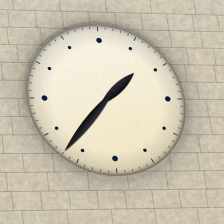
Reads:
h=1 m=37
